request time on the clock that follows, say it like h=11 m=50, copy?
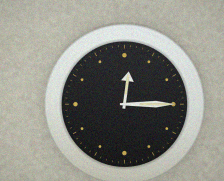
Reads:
h=12 m=15
